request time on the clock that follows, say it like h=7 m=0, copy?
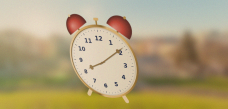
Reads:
h=8 m=9
